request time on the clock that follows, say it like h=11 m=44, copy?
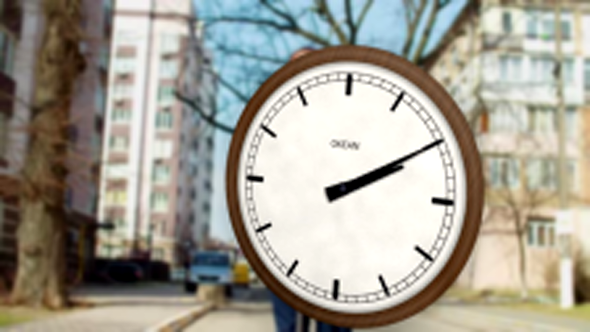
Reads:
h=2 m=10
